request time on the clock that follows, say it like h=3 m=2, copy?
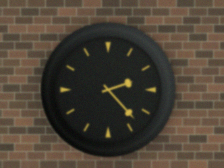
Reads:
h=2 m=23
